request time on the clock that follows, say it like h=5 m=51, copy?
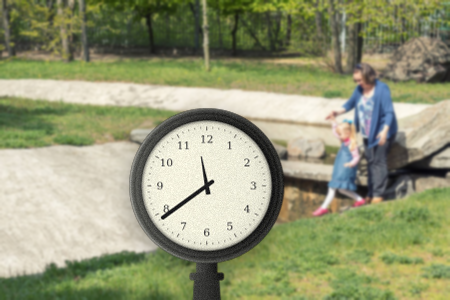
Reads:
h=11 m=39
